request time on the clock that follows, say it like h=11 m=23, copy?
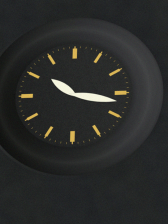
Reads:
h=10 m=17
